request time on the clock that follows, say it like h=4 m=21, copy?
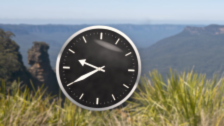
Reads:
h=9 m=40
